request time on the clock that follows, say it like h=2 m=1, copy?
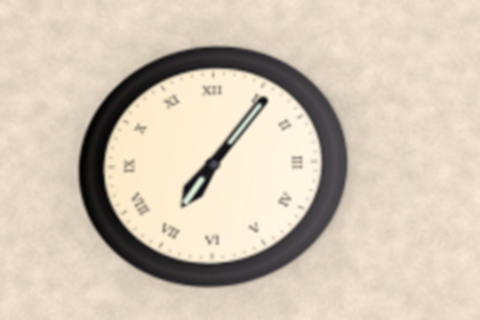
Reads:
h=7 m=6
